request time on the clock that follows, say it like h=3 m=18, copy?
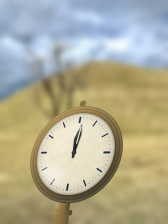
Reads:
h=12 m=1
